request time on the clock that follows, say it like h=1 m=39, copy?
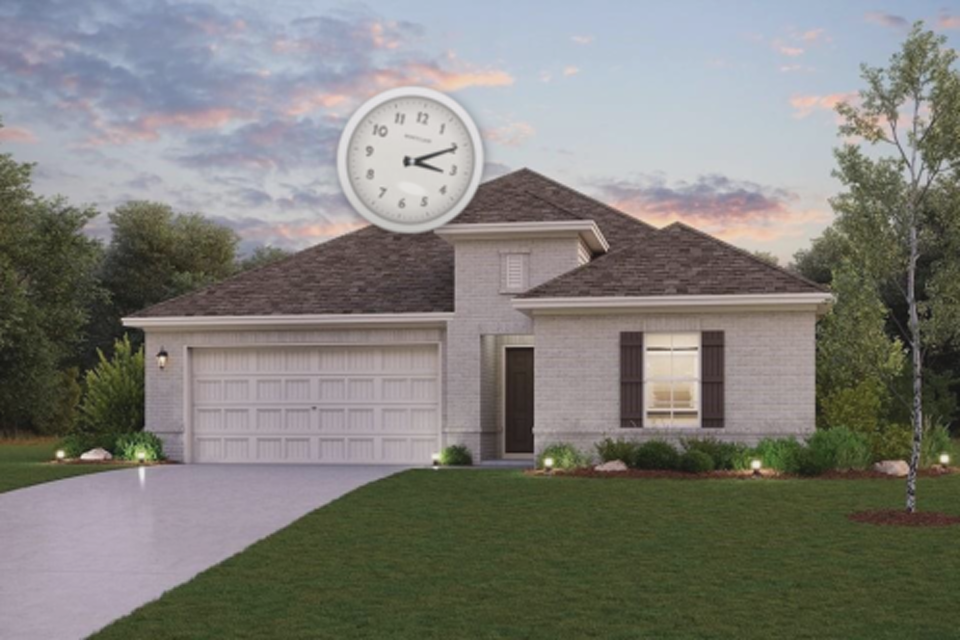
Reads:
h=3 m=10
